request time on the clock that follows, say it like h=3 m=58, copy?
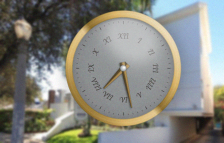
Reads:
h=7 m=28
